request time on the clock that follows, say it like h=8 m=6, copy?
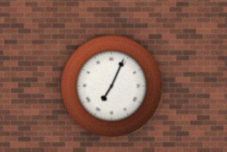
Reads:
h=7 m=4
